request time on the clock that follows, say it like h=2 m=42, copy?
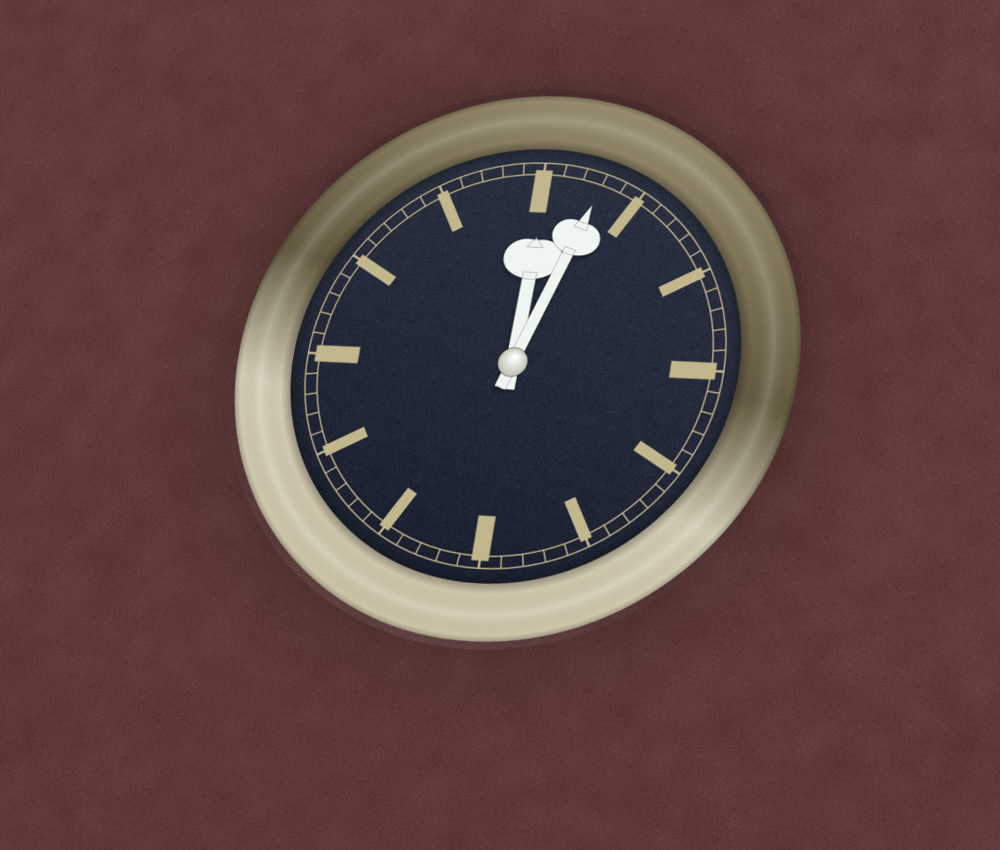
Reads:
h=12 m=3
